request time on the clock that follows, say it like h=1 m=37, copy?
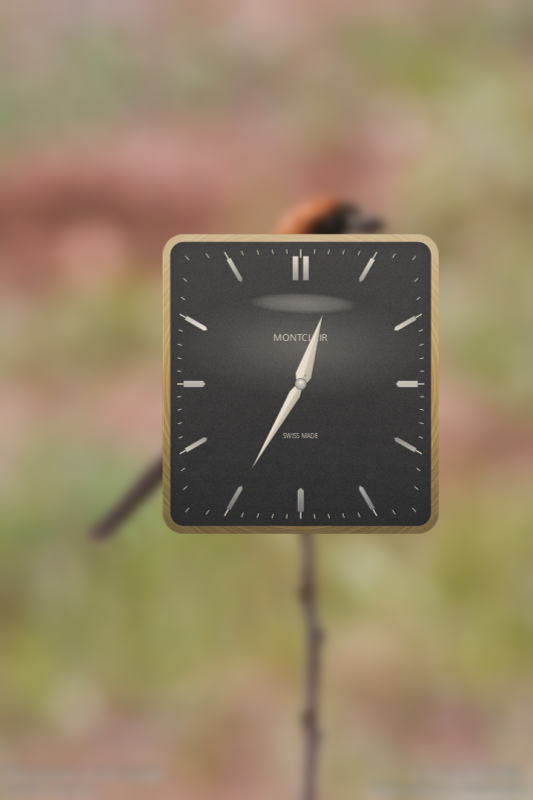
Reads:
h=12 m=35
